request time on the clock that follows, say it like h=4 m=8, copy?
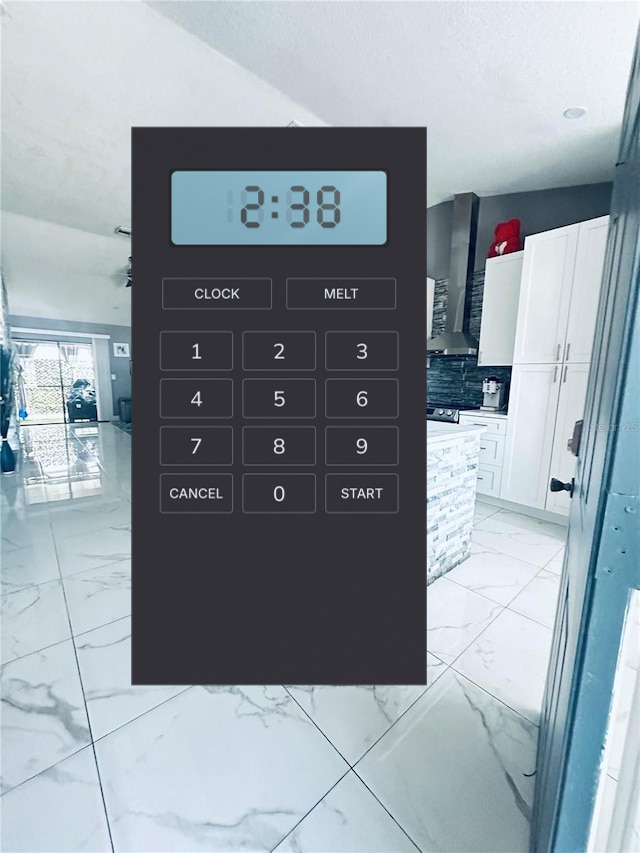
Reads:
h=2 m=38
